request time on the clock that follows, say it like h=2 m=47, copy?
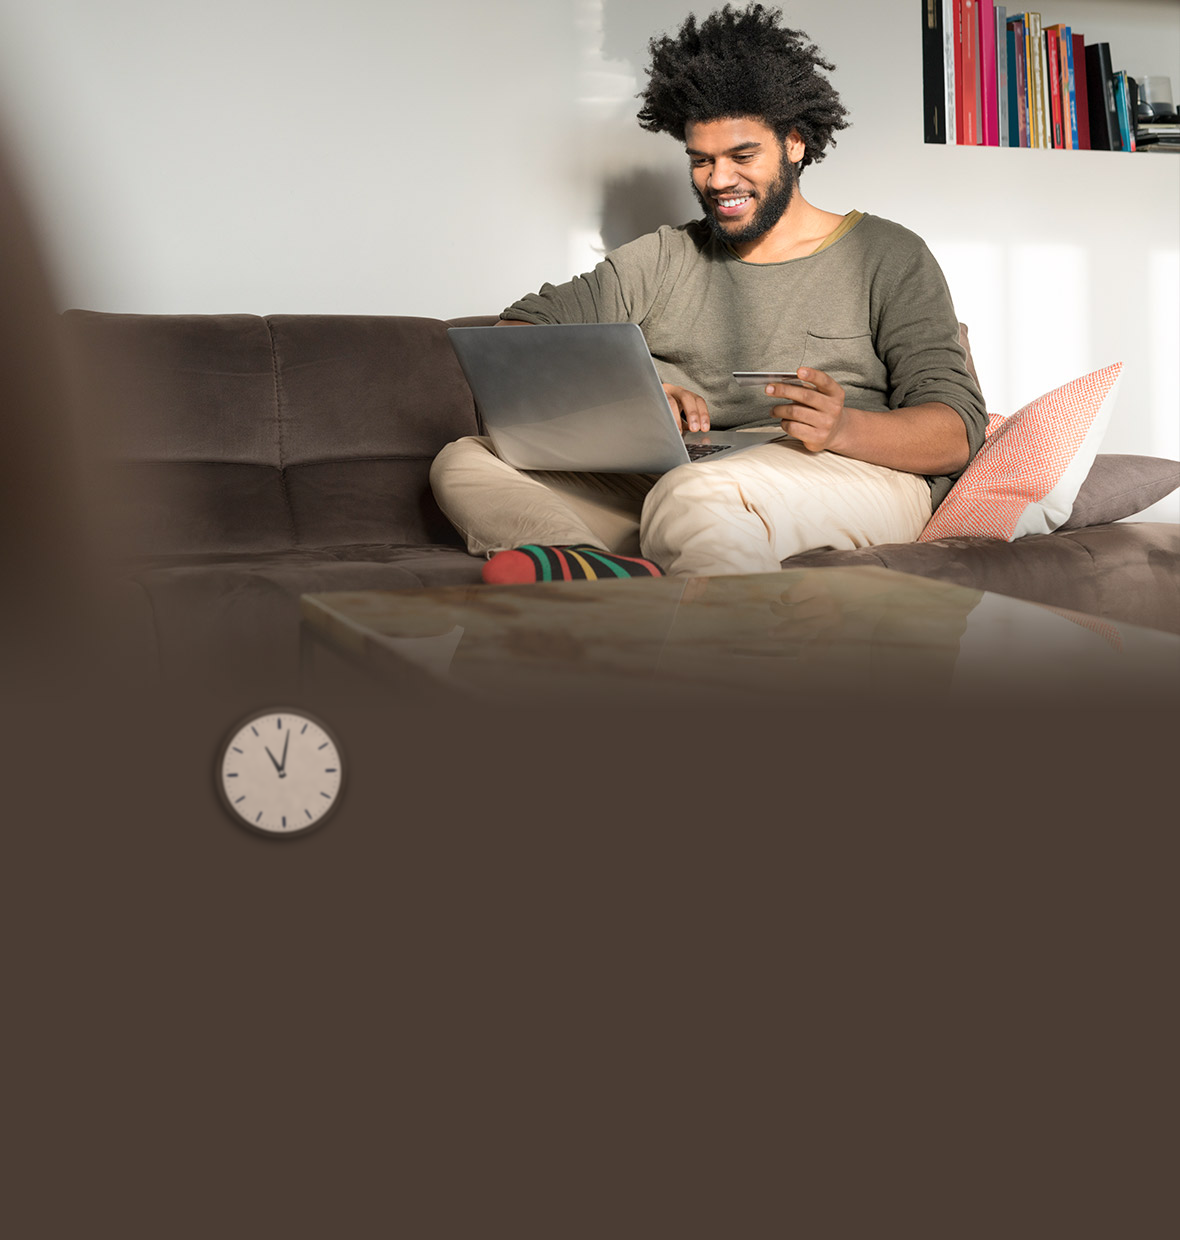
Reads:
h=11 m=2
